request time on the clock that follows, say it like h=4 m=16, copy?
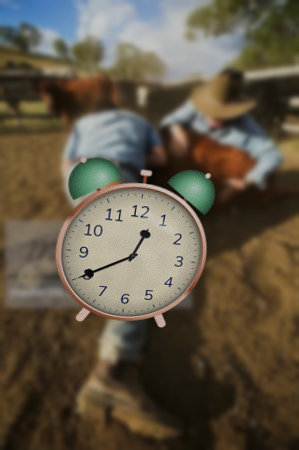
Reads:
h=12 m=40
